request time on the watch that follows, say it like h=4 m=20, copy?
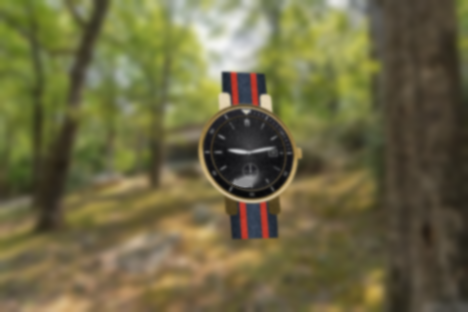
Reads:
h=9 m=13
